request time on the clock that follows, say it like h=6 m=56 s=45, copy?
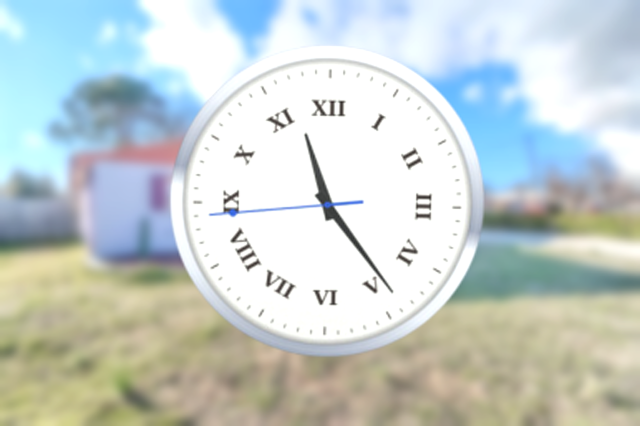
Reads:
h=11 m=23 s=44
